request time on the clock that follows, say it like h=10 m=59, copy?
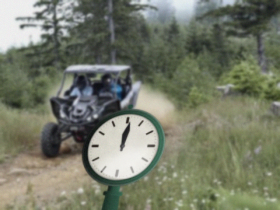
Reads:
h=12 m=1
